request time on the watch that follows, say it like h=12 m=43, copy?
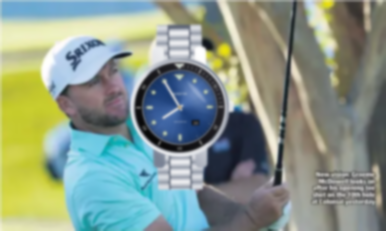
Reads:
h=7 m=55
